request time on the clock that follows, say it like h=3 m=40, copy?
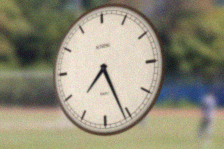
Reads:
h=7 m=26
